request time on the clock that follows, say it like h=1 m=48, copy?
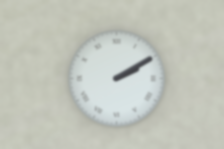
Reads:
h=2 m=10
